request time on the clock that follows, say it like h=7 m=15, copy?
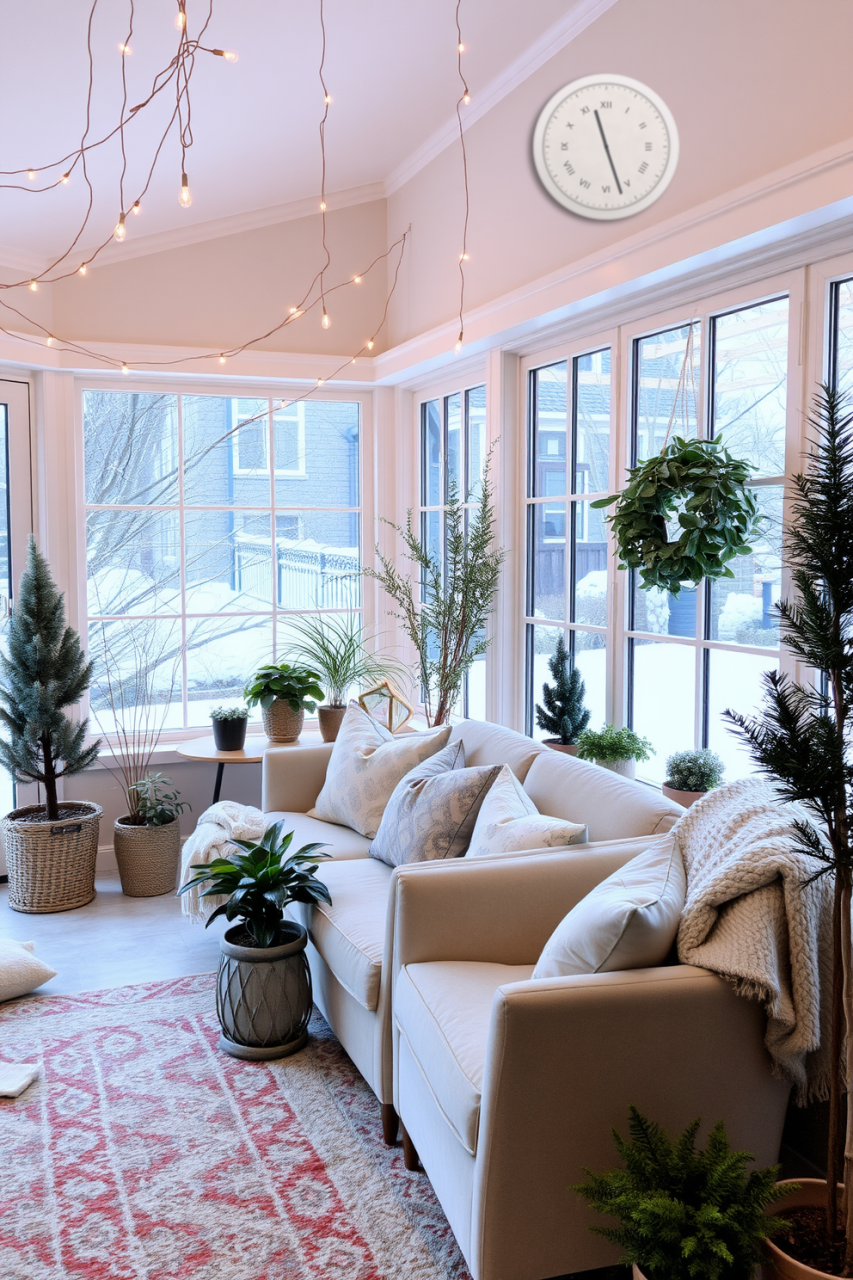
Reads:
h=11 m=27
